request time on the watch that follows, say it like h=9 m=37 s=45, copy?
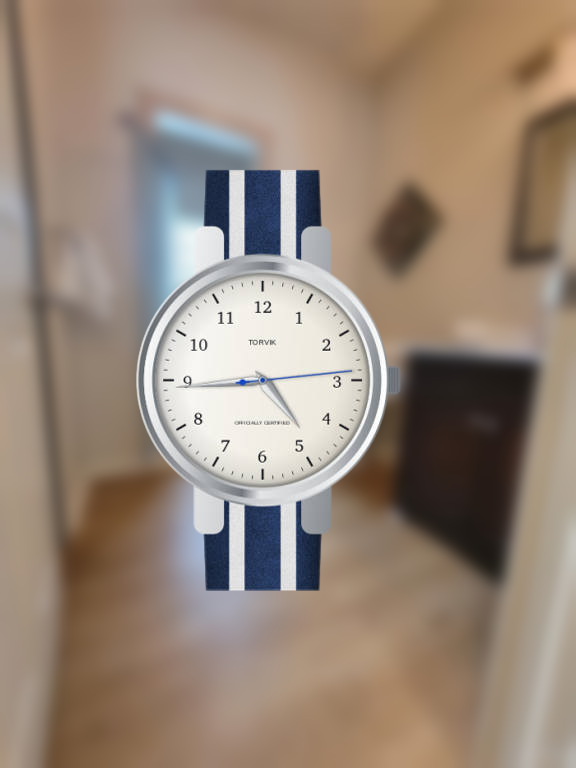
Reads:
h=4 m=44 s=14
